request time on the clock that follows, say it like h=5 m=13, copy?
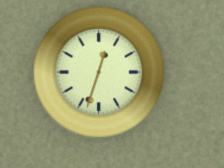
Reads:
h=12 m=33
